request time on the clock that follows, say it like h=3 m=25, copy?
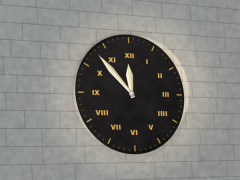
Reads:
h=11 m=53
